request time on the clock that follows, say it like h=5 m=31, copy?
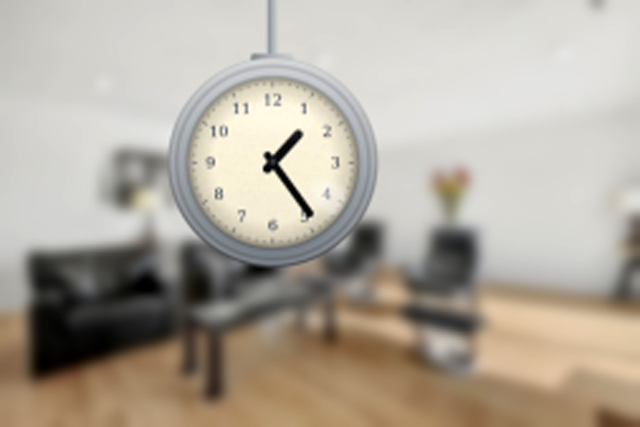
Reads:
h=1 m=24
